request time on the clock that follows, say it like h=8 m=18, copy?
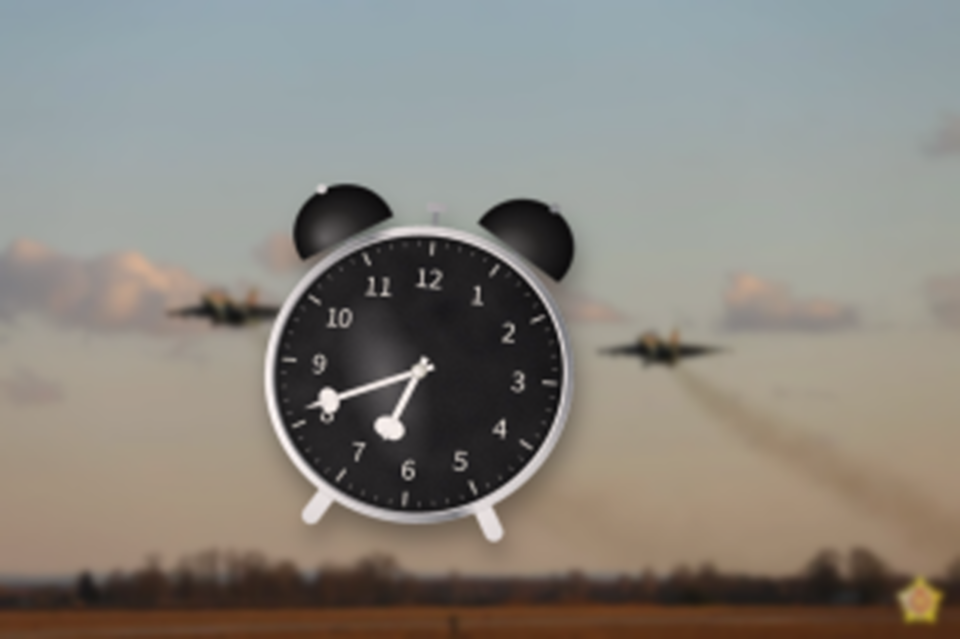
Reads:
h=6 m=41
